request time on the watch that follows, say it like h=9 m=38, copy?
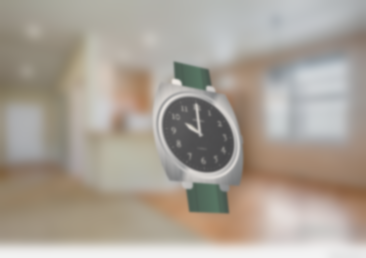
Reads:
h=10 m=0
